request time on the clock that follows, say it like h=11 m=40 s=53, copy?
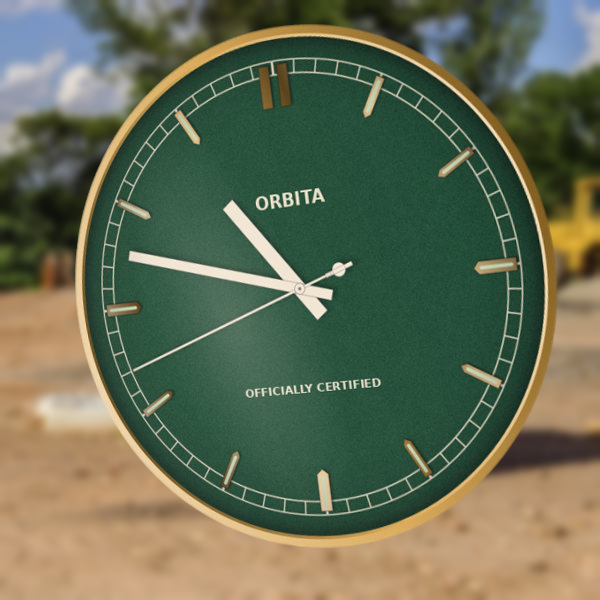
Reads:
h=10 m=47 s=42
